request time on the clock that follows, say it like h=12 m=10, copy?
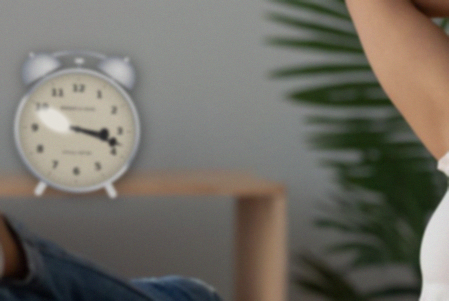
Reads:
h=3 m=18
